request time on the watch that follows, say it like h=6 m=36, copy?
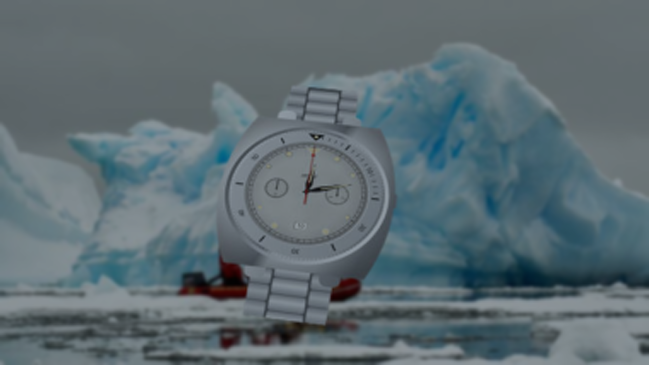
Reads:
h=12 m=12
